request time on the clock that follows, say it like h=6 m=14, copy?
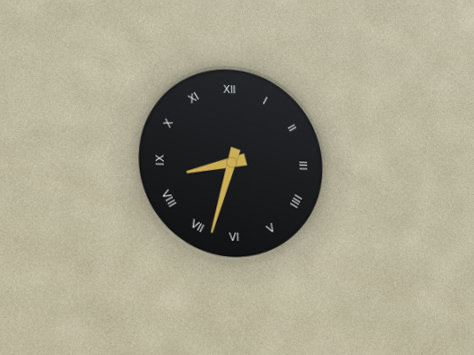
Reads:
h=8 m=33
